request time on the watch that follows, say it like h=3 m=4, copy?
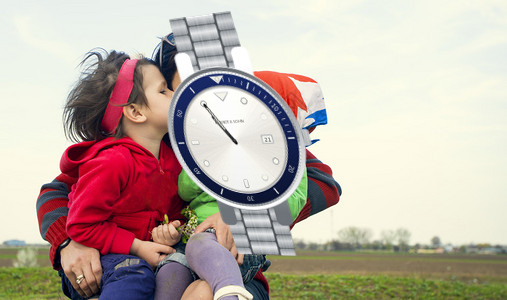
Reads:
h=10 m=55
